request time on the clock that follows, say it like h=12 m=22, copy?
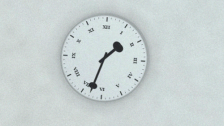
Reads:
h=1 m=33
